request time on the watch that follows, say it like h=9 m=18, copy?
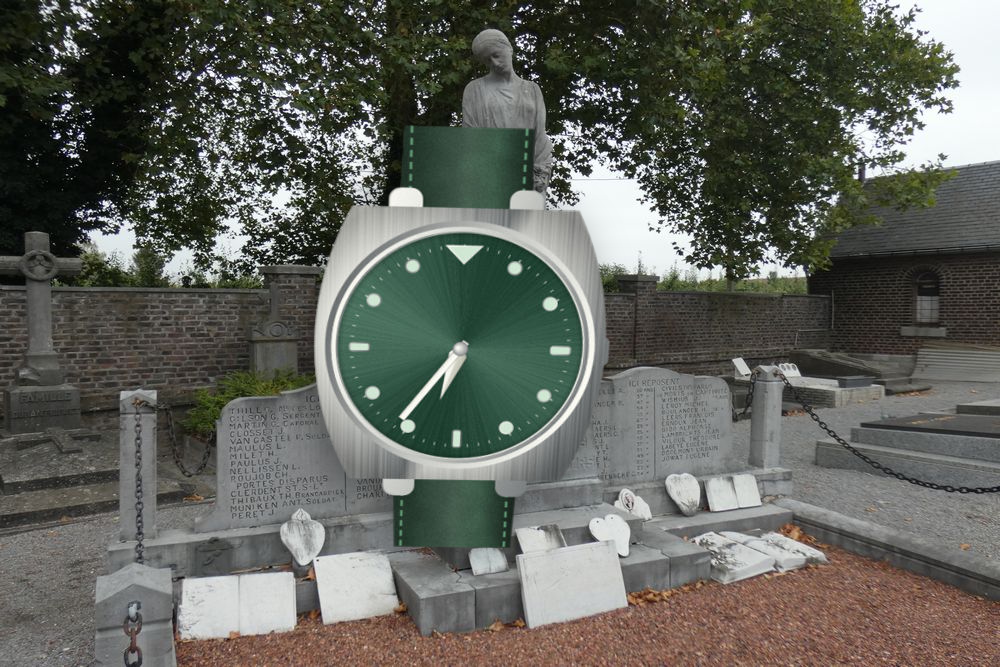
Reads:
h=6 m=36
